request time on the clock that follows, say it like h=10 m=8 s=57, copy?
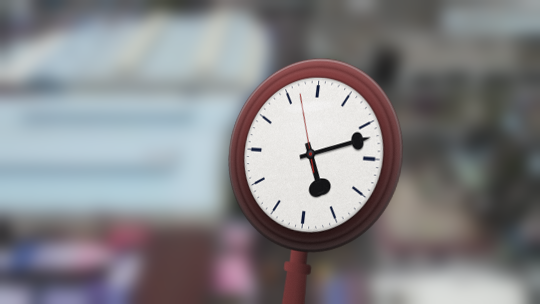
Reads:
h=5 m=11 s=57
